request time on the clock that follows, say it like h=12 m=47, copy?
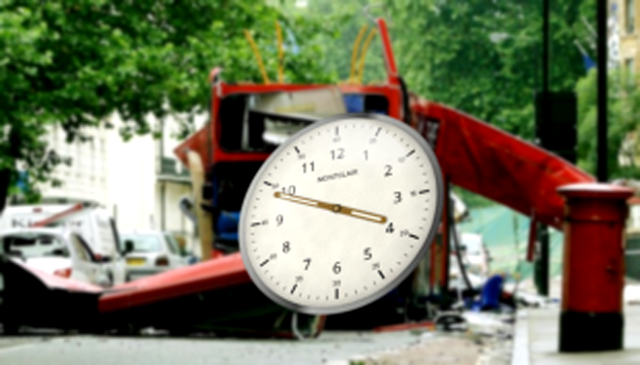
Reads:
h=3 m=49
